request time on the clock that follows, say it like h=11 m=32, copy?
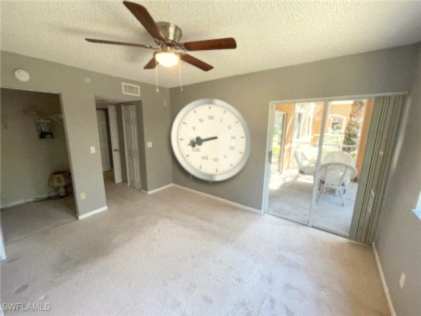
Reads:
h=8 m=43
